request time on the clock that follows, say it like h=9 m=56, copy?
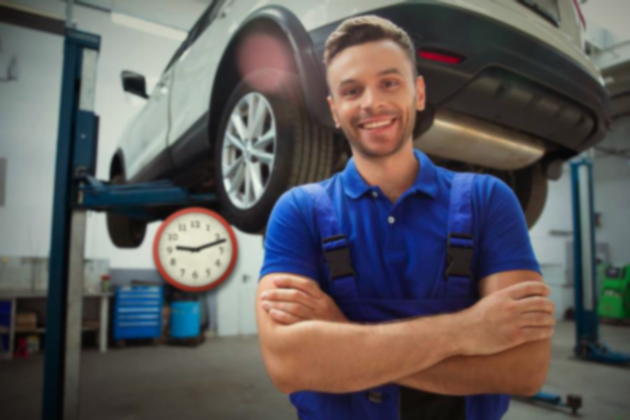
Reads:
h=9 m=12
